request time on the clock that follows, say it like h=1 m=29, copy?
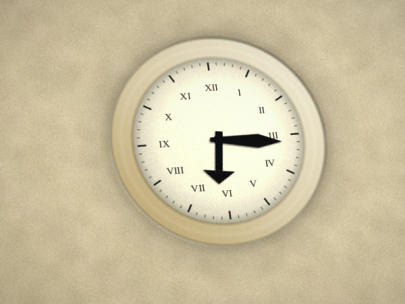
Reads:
h=6 m=16
